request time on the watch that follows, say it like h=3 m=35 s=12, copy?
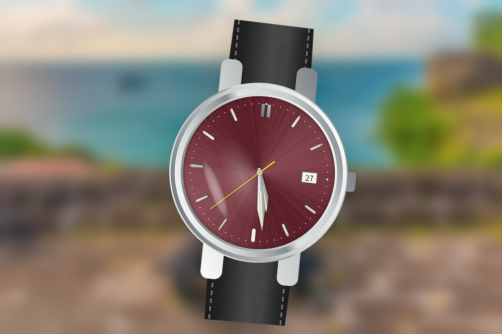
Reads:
h=5 m=28 s=38
